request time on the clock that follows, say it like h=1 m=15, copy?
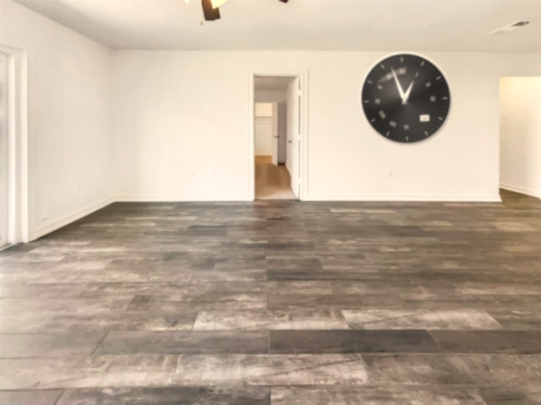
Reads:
h=12 m=57
